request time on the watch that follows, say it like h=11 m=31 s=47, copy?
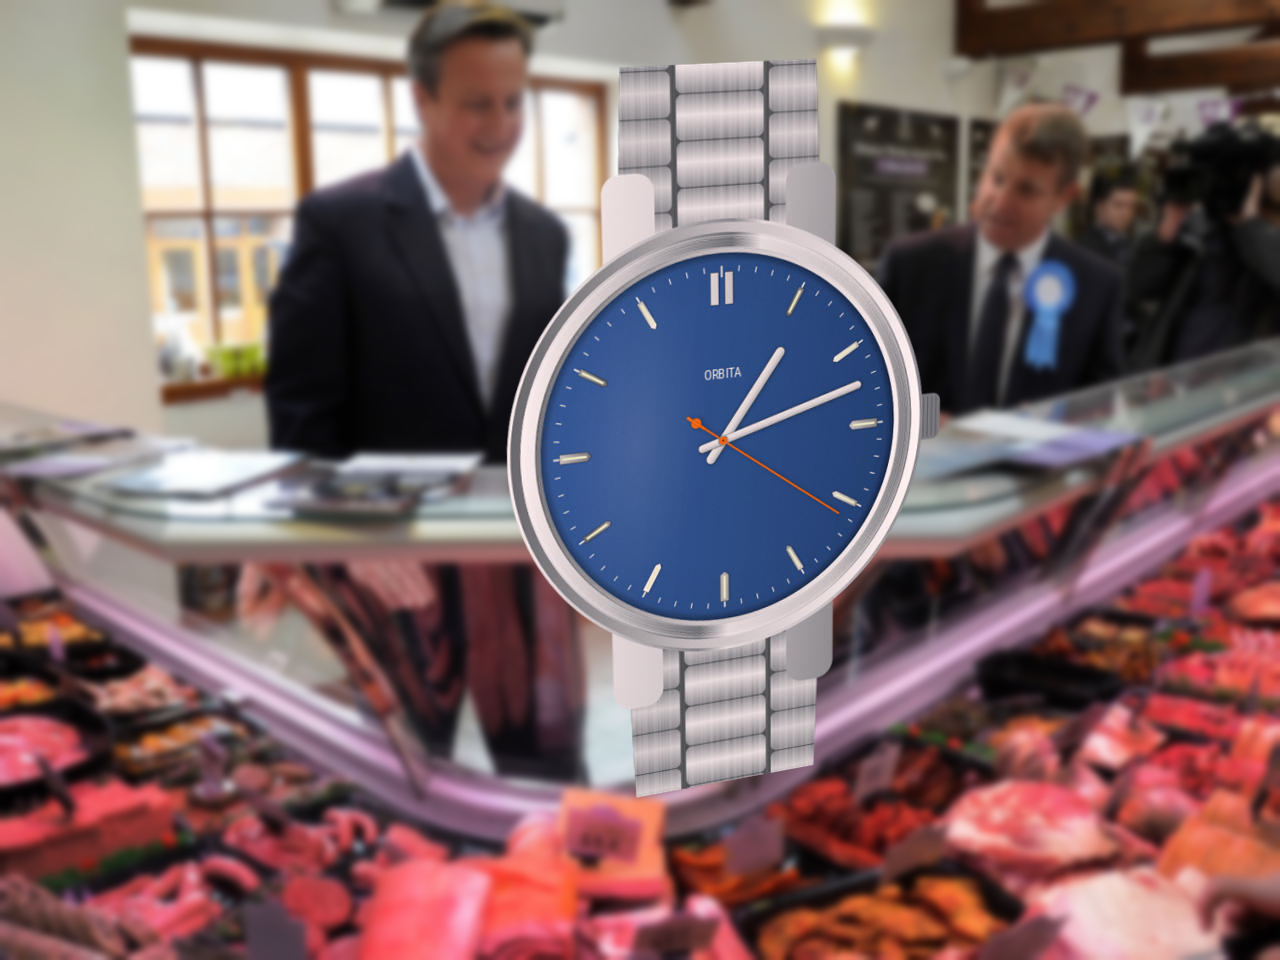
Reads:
h=1 m=12 s=21
